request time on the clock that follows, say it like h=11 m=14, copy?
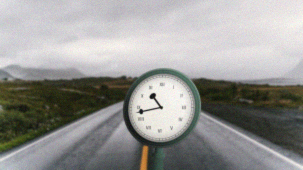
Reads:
h=10 m=43
